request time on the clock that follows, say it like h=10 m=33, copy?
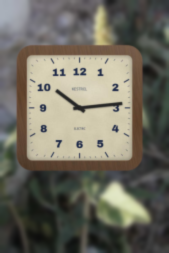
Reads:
h=10 m=14
